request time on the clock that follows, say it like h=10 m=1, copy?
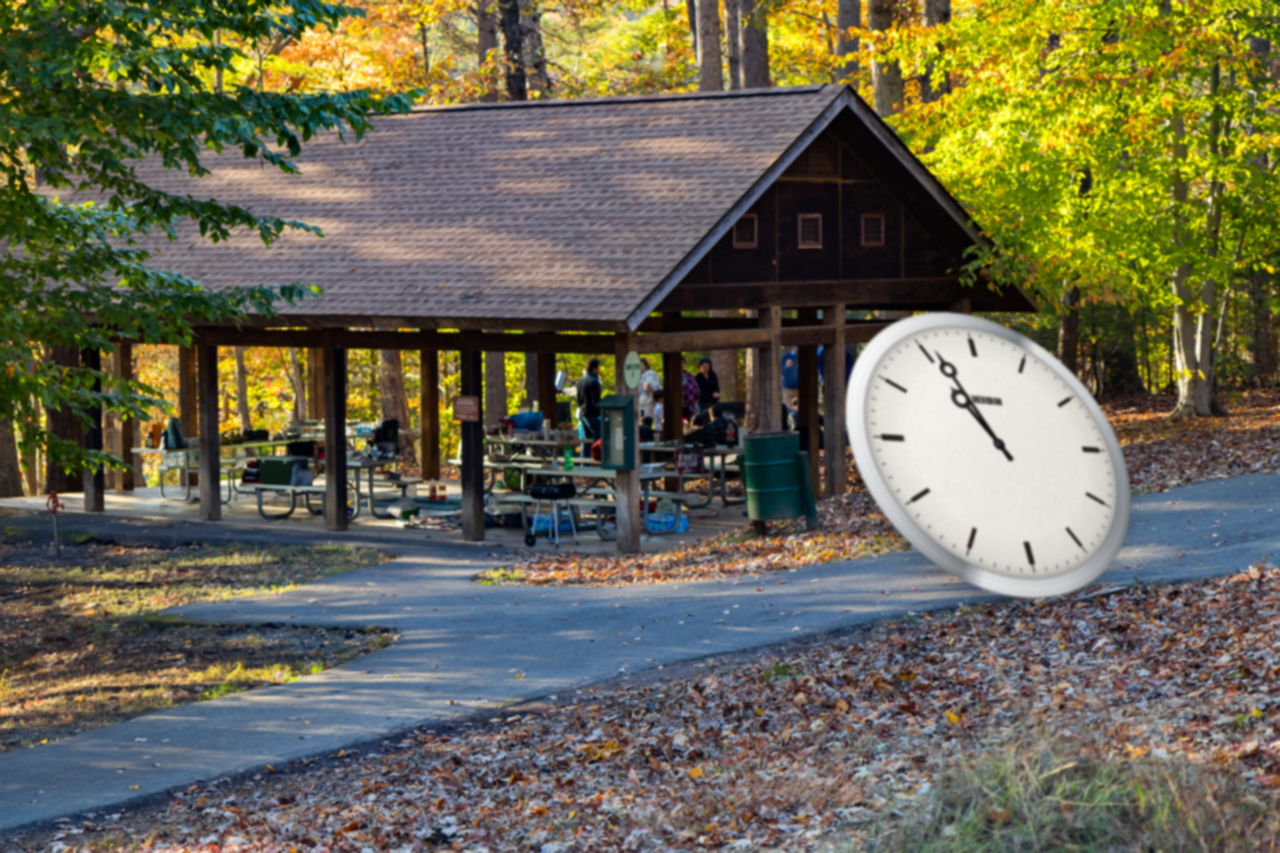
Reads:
h=10 m=56
